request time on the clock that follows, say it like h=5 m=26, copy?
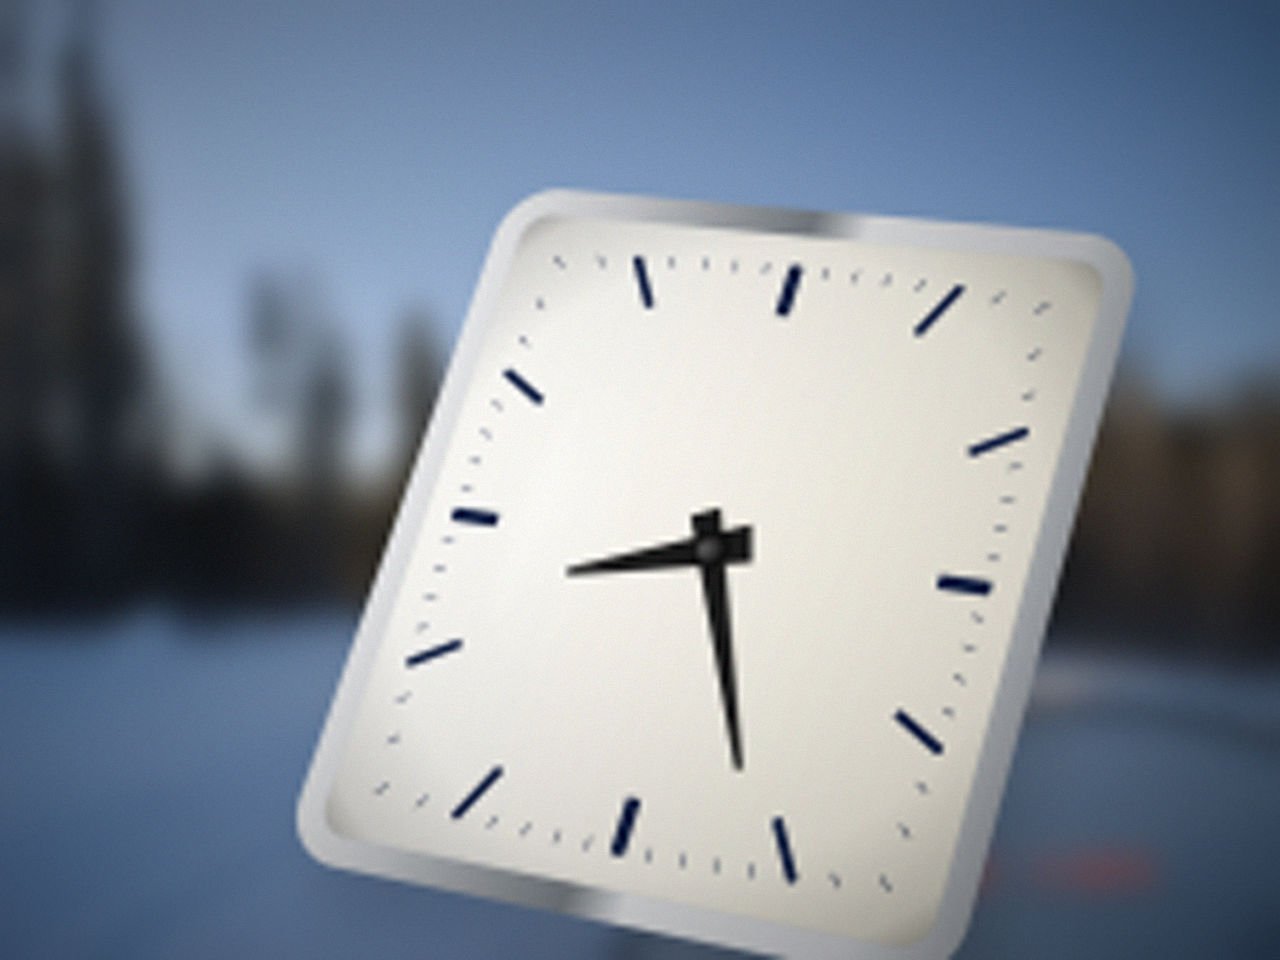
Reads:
h=8 m=26
